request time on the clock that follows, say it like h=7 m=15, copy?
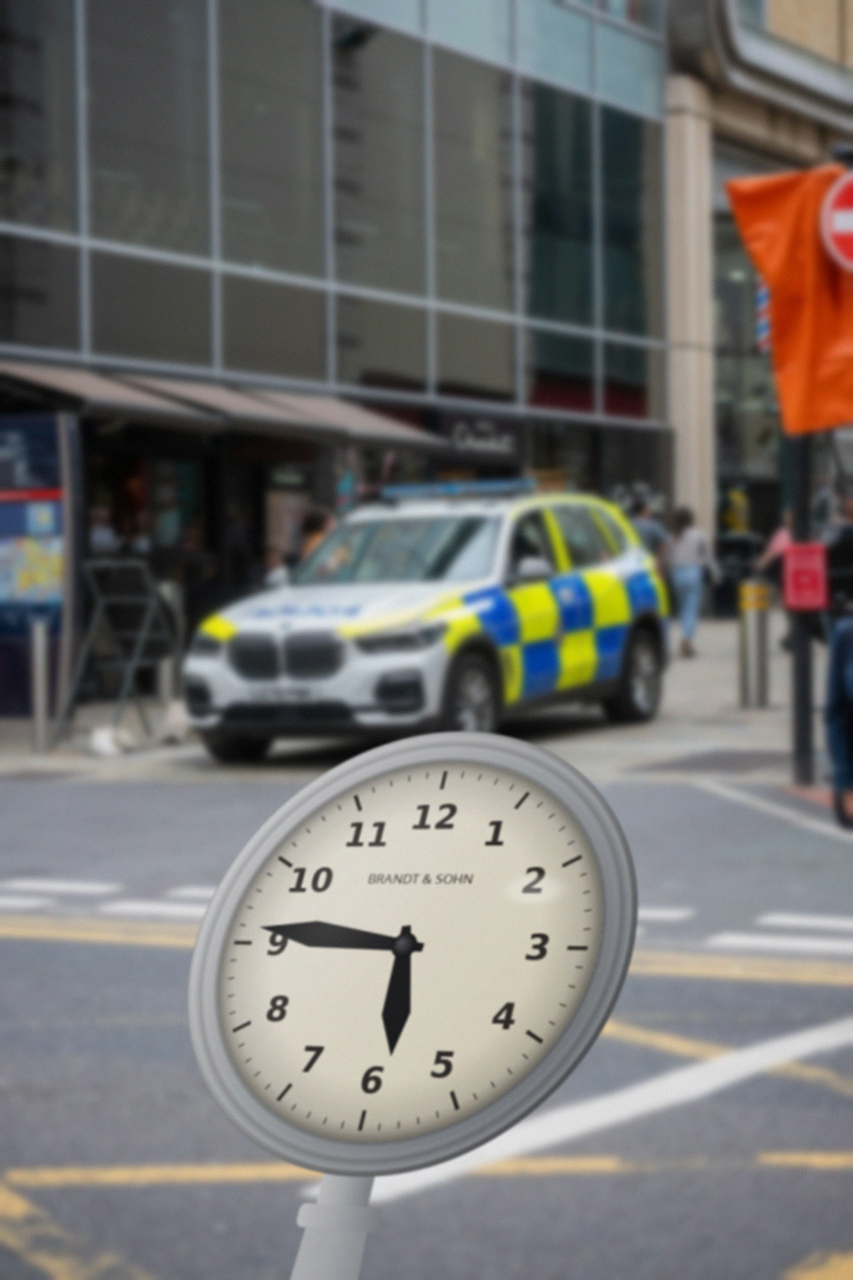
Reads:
h=5 m=46
